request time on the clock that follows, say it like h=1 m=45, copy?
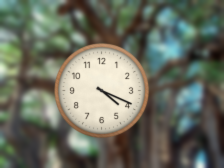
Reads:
h=4 m=19
